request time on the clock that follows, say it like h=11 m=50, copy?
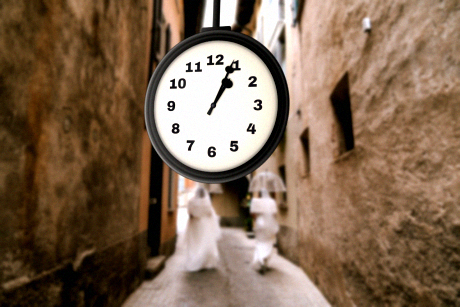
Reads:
h=1 m=4
